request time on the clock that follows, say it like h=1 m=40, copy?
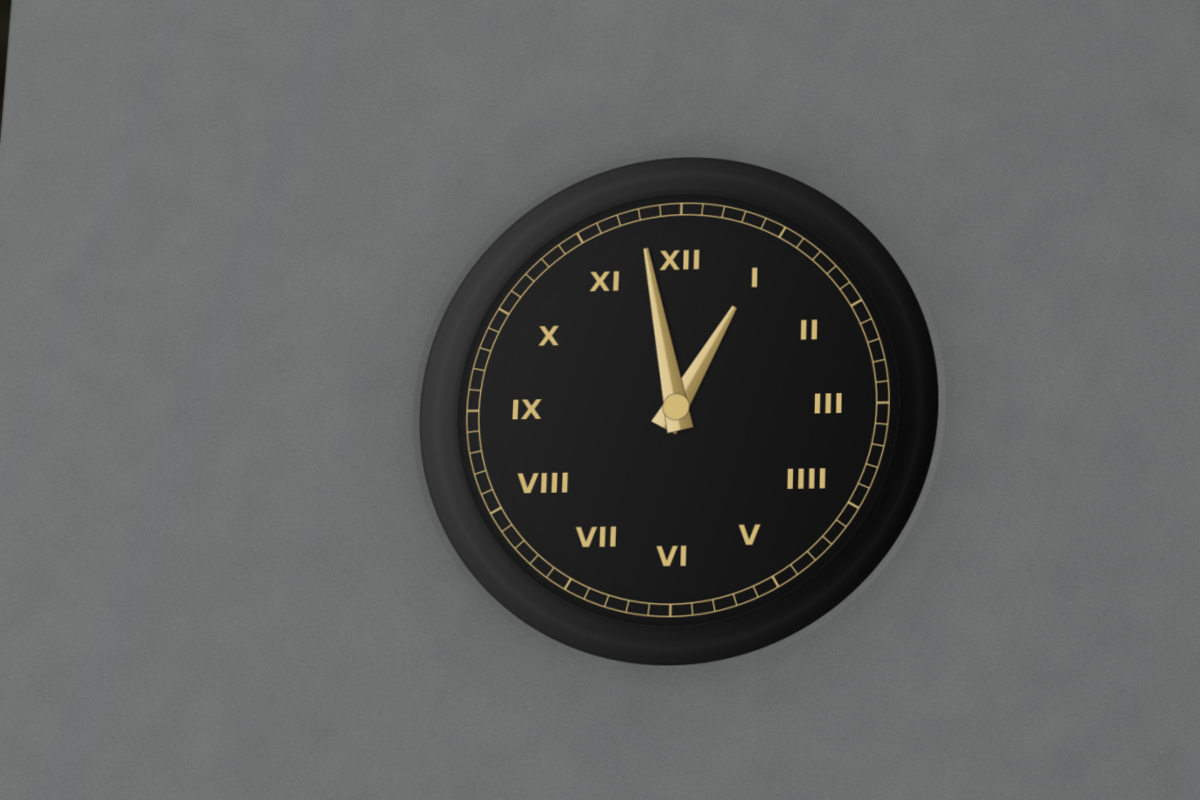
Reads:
h=12 m=58
